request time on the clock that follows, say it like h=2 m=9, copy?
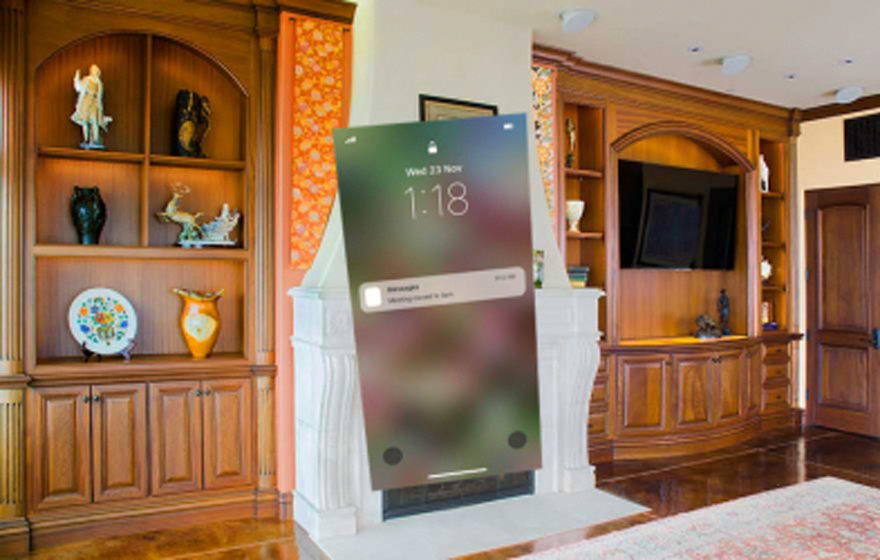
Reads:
h=1 m=18
